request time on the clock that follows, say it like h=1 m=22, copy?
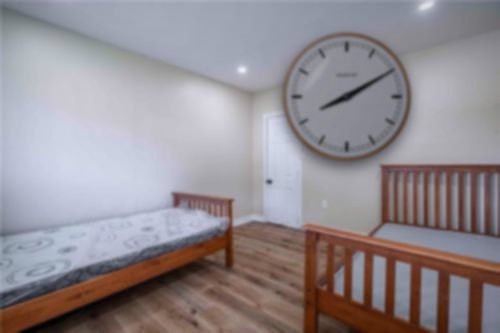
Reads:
h=8 m=10
